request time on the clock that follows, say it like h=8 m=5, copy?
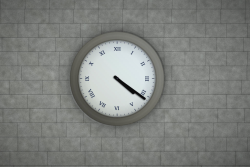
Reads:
h=4 m=21
